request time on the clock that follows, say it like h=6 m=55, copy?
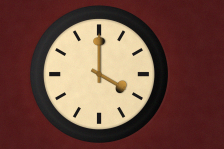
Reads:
h=4 m=0
